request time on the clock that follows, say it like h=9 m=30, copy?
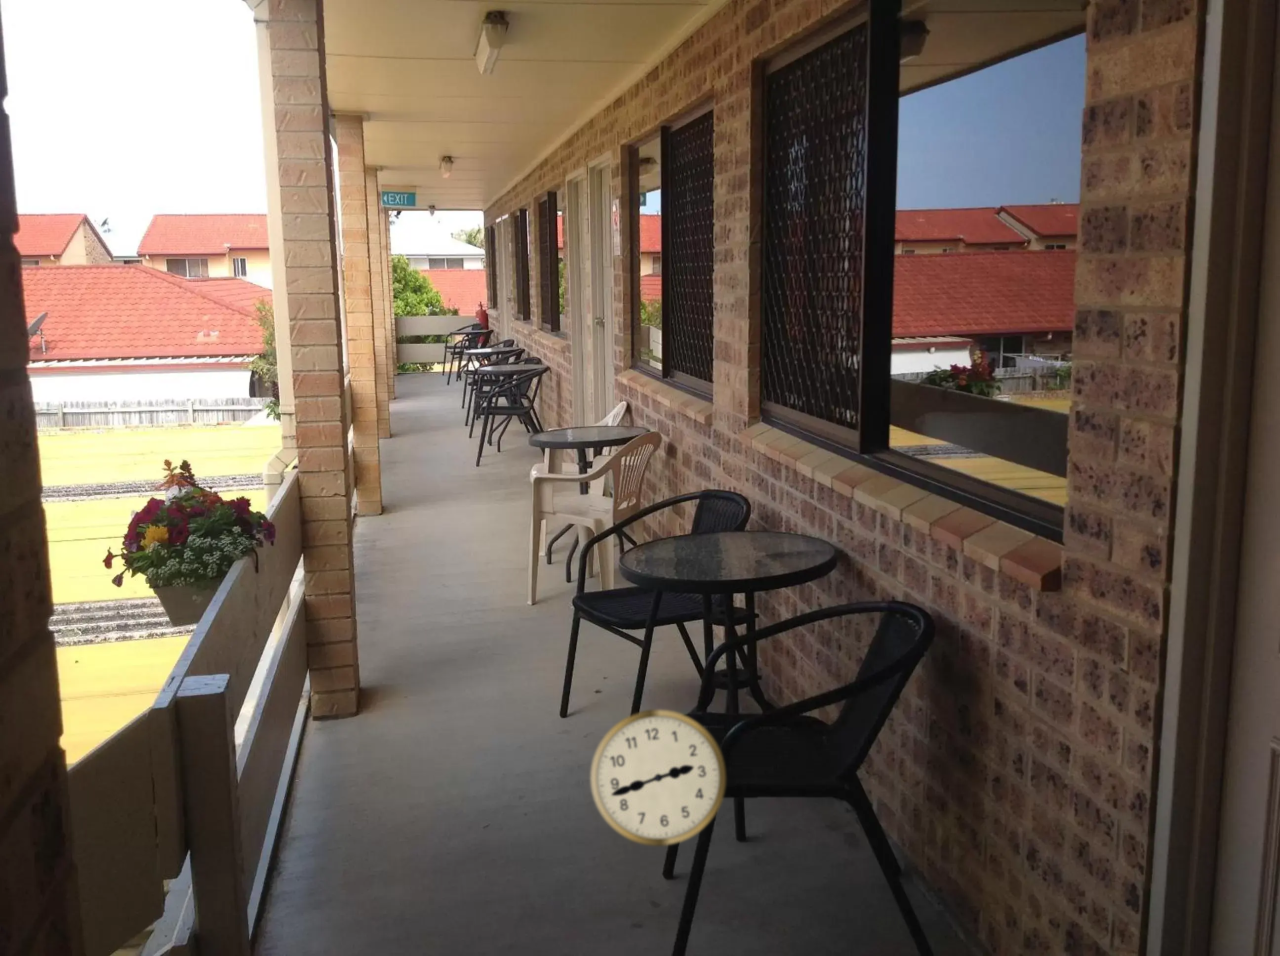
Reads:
h=2 m=43
